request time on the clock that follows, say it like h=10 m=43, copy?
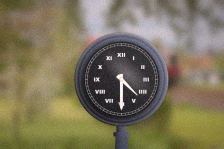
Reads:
h=4 m=30
